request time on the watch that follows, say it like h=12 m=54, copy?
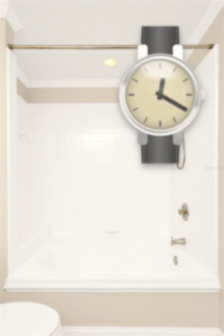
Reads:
h=12 m=20
